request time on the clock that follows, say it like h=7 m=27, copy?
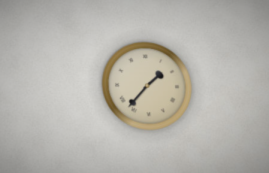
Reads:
h=1 m=37
